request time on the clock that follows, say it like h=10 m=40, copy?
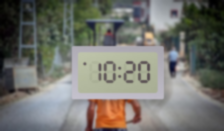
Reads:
h=10 m=20
